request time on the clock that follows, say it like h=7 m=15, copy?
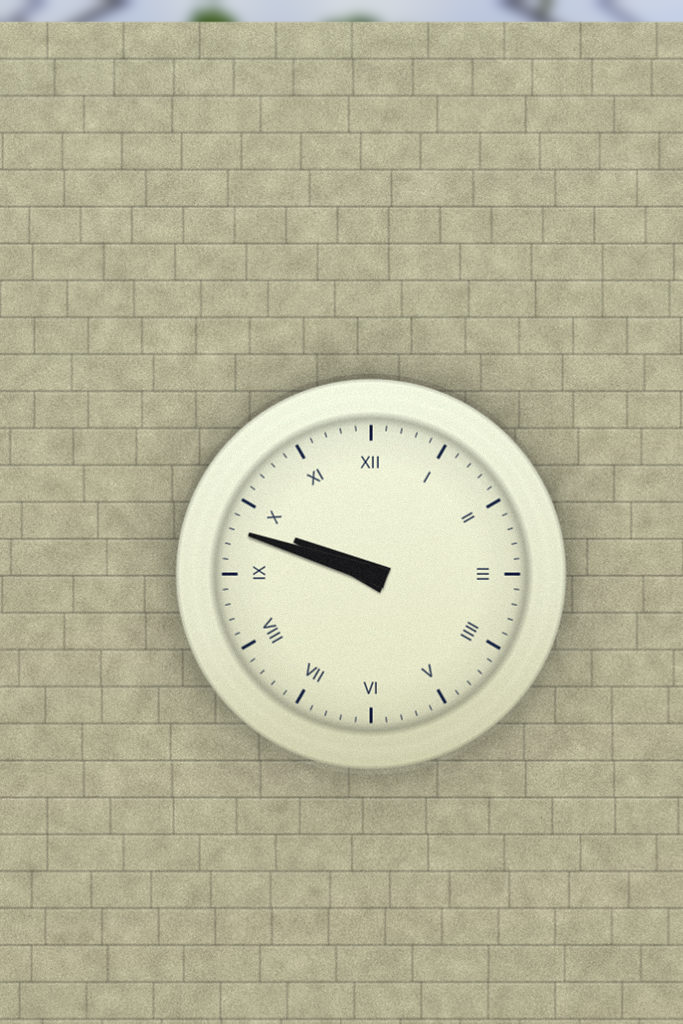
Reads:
h=9 m=48
